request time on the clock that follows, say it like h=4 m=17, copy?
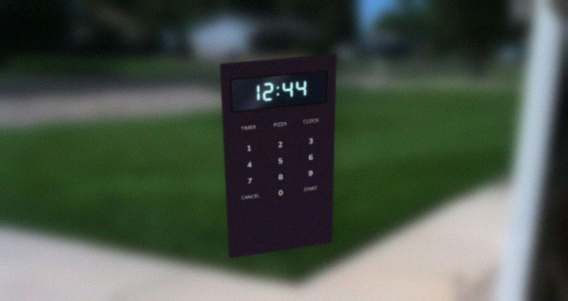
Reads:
h=12 m=44
